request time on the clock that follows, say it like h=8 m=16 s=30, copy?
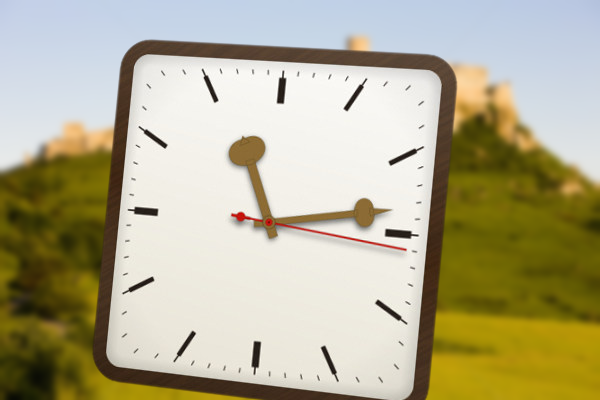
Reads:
h=11 m=13 s=16
